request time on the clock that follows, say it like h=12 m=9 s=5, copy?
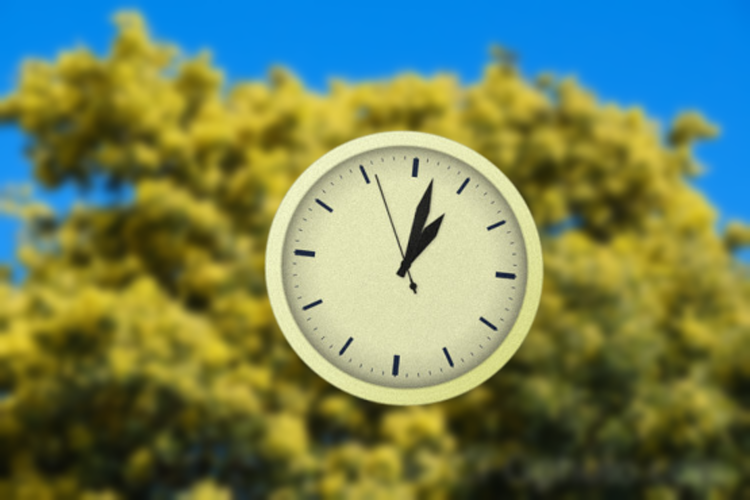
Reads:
h=1 m=1 s=56
